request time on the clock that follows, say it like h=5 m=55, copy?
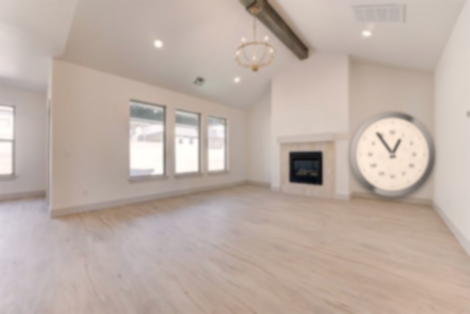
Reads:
h=12 m=54
